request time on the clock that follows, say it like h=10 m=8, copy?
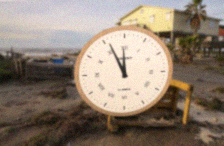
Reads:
h=11 m=56
